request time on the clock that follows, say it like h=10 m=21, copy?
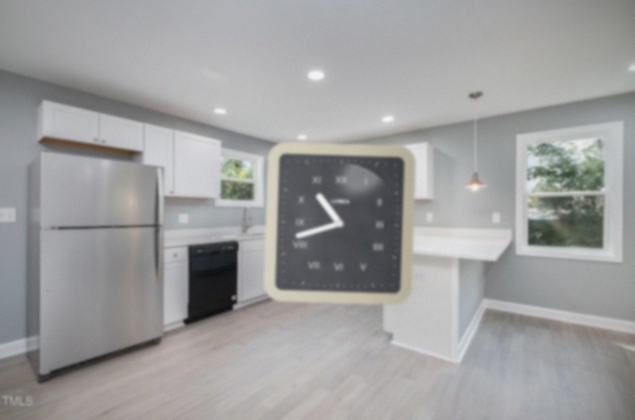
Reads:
h=10 m=42
